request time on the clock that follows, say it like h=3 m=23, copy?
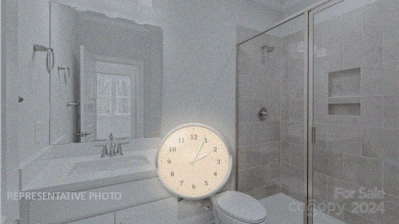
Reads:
h=2 m=4
